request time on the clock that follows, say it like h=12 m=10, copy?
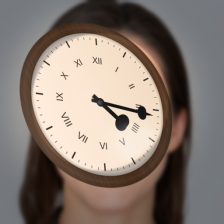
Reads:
h=4 m=16
